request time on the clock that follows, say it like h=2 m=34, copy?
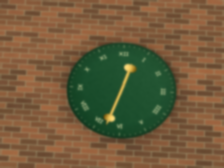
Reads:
h=12 m=33
